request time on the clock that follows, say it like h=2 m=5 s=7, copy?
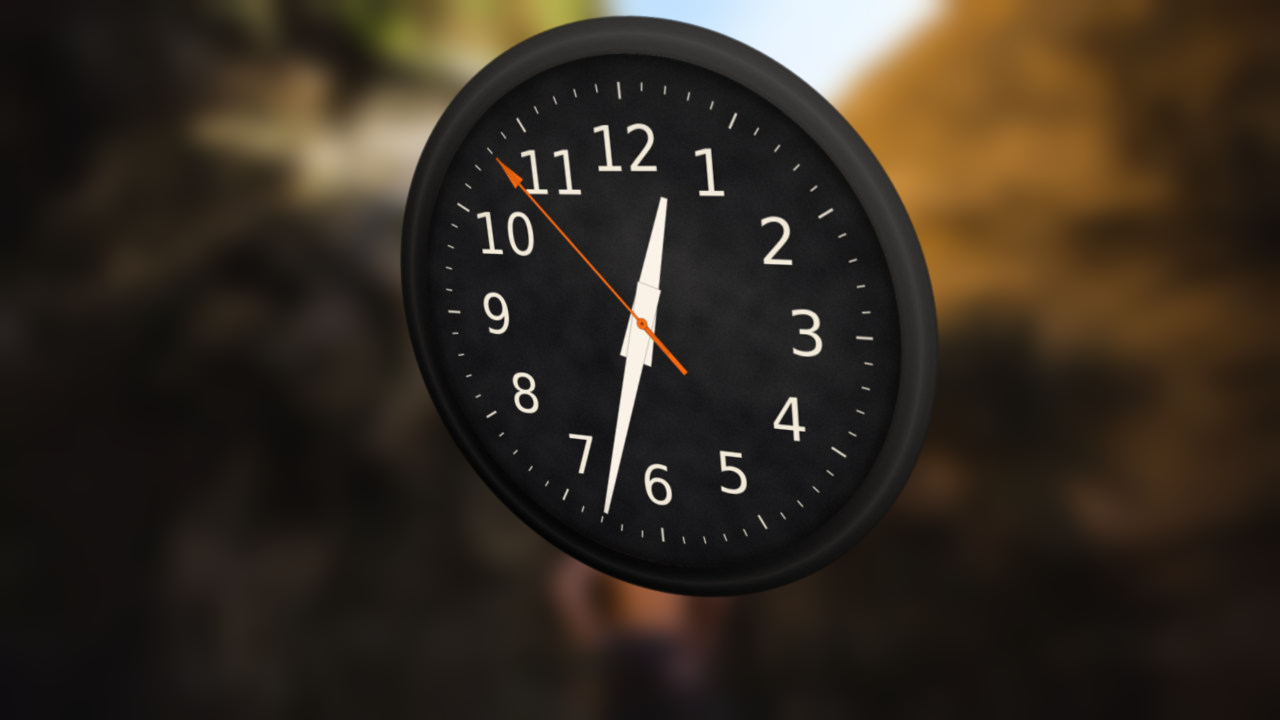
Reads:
h=12 m=32 s=53
